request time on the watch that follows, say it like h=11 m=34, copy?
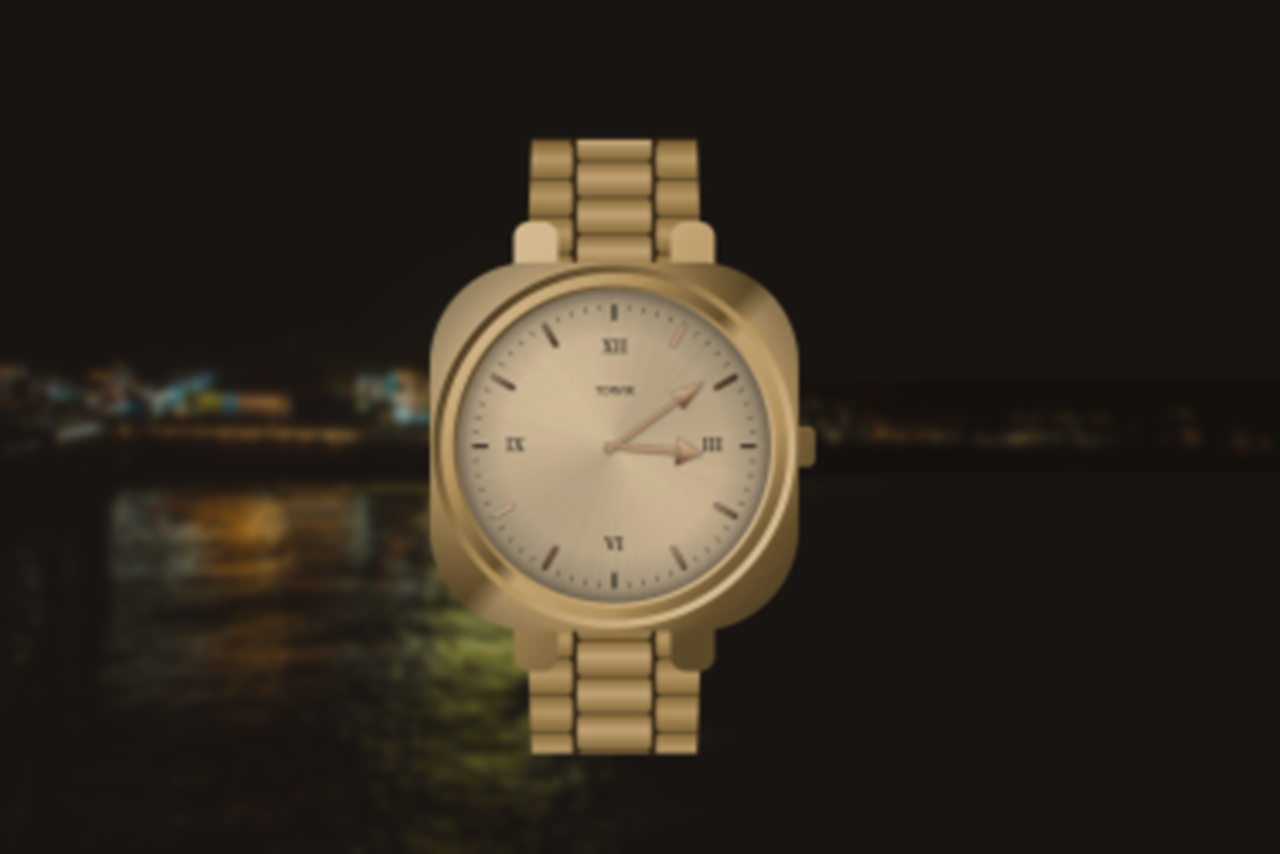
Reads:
h=3 m=9
